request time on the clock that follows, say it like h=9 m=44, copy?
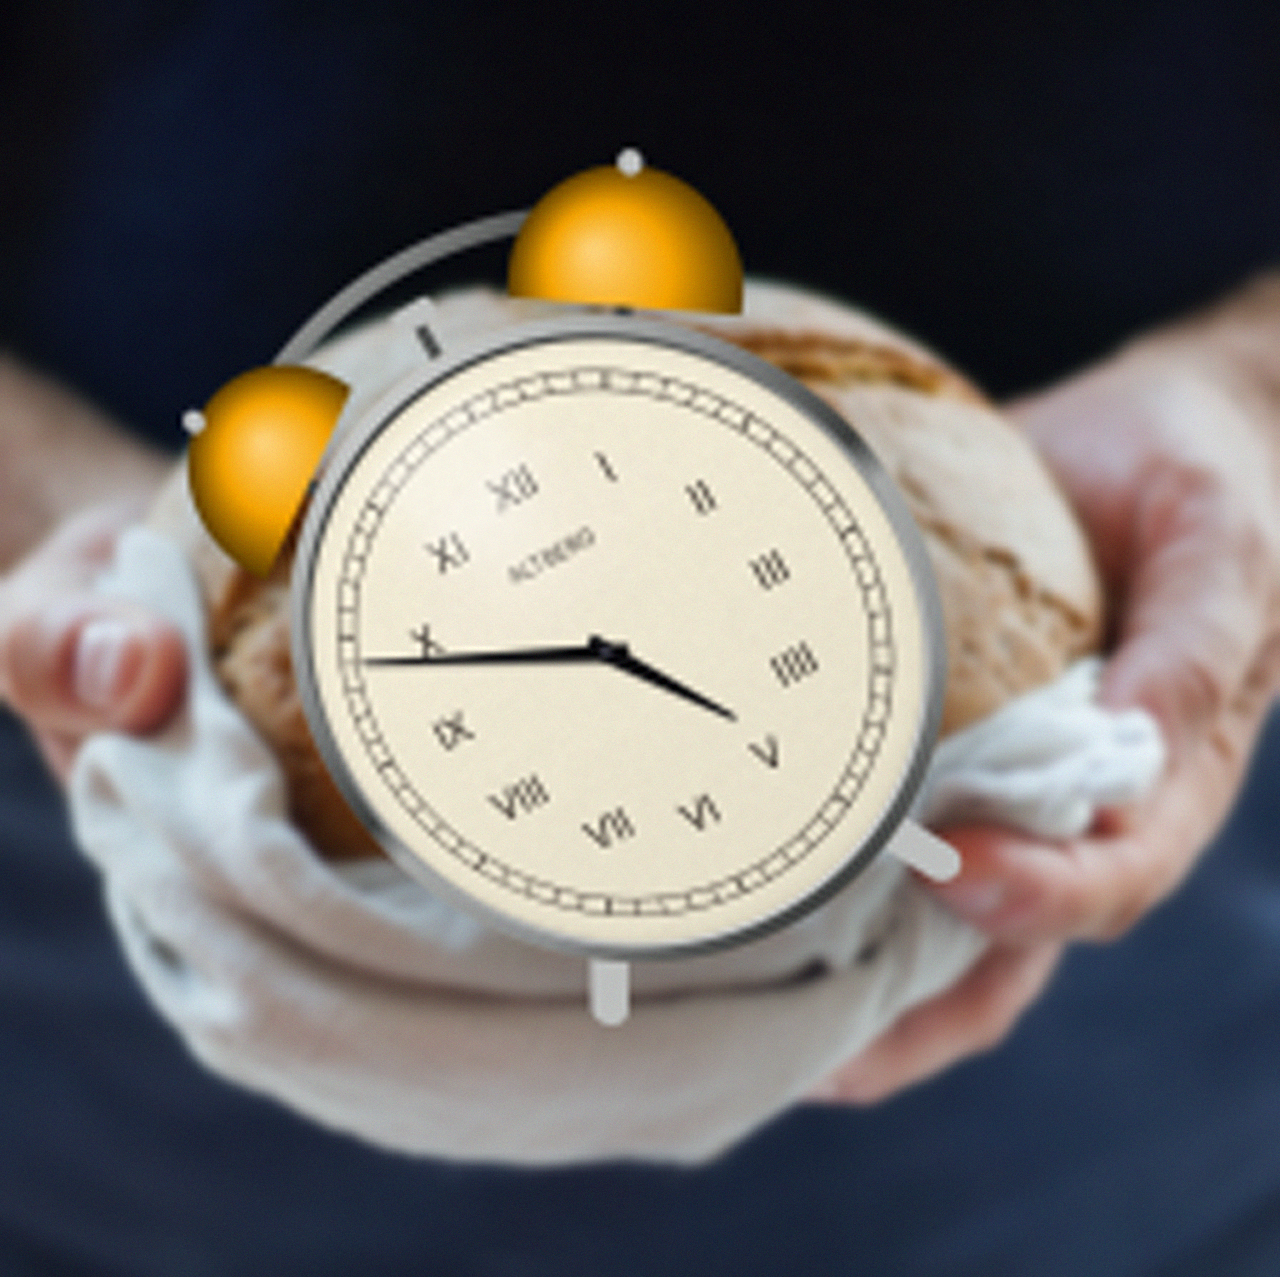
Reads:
h=4 m=49
